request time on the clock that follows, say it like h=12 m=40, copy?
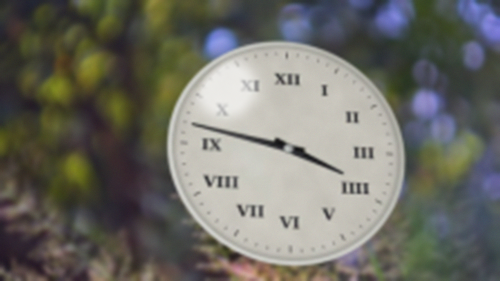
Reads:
h=3 m=47
